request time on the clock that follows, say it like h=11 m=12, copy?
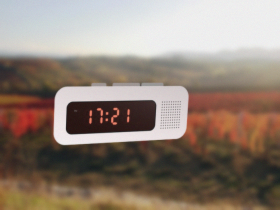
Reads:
h=17 m=21
